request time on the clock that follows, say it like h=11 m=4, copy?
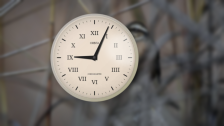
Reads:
h=9 m=4
